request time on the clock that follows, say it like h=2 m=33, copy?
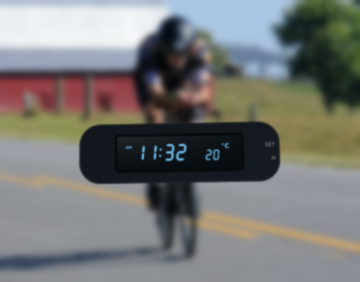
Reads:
h=11 m=32
